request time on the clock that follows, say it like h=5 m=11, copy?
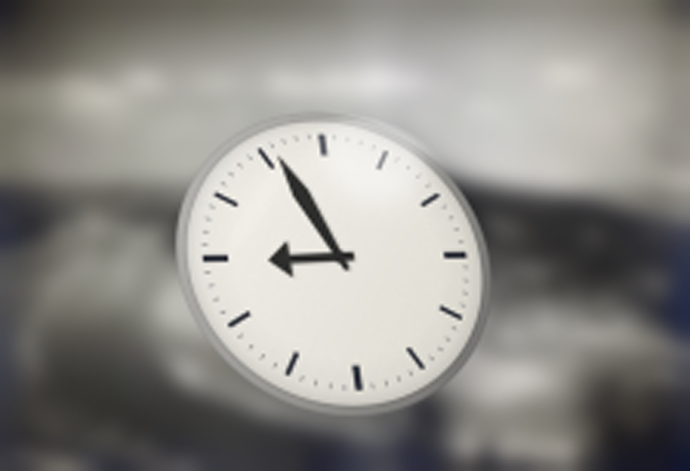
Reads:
h=8 m=56
